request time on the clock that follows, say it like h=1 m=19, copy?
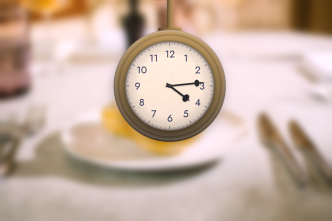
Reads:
h=4 m=14
